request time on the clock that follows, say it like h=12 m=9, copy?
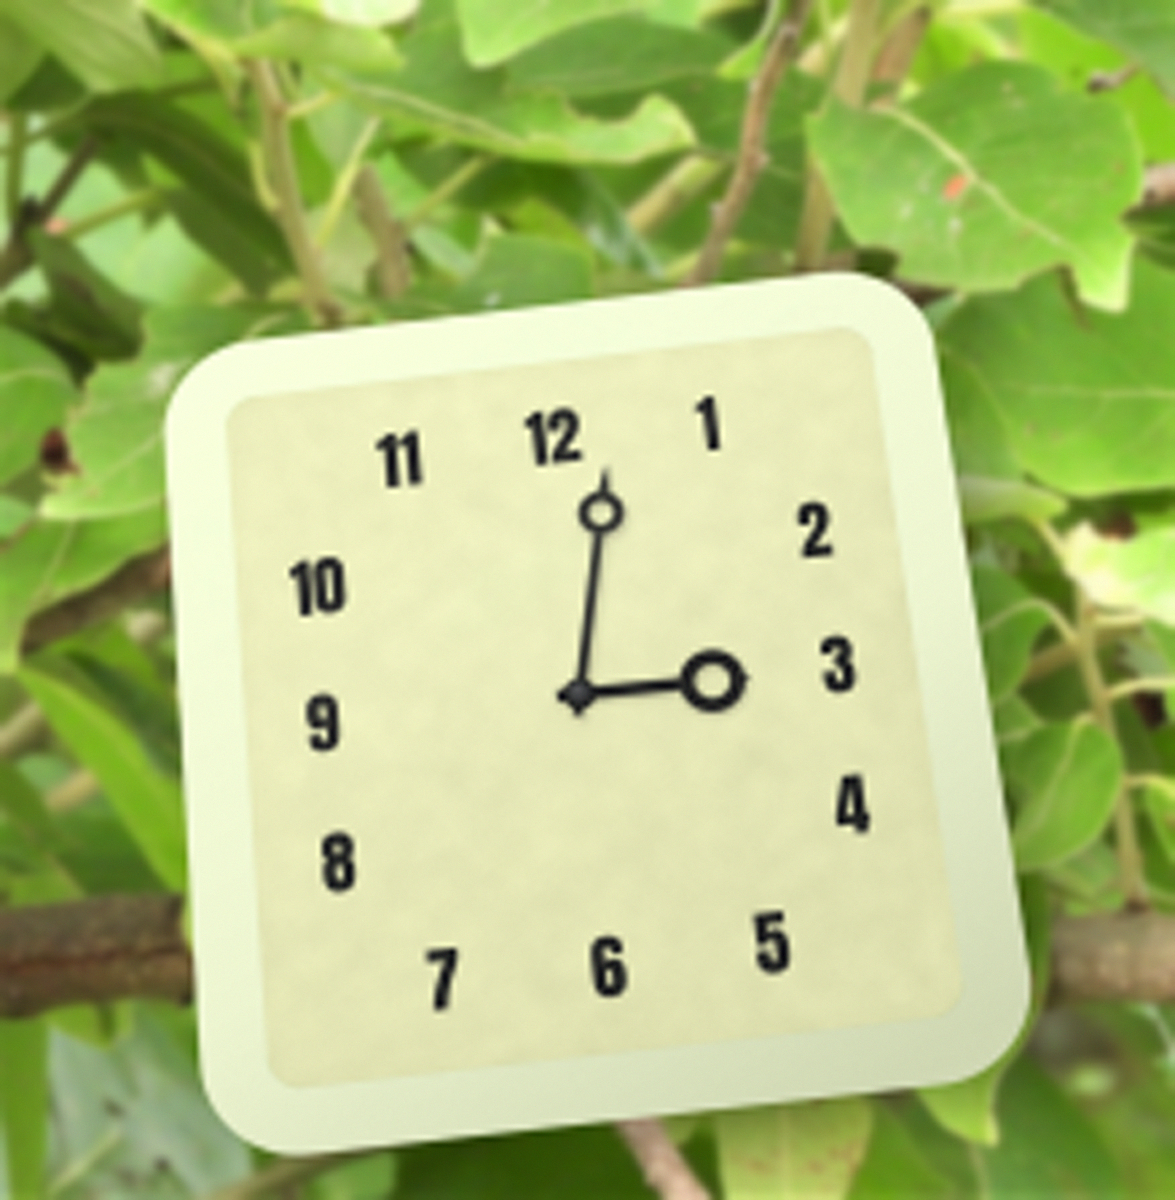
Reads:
h=3 m=2
